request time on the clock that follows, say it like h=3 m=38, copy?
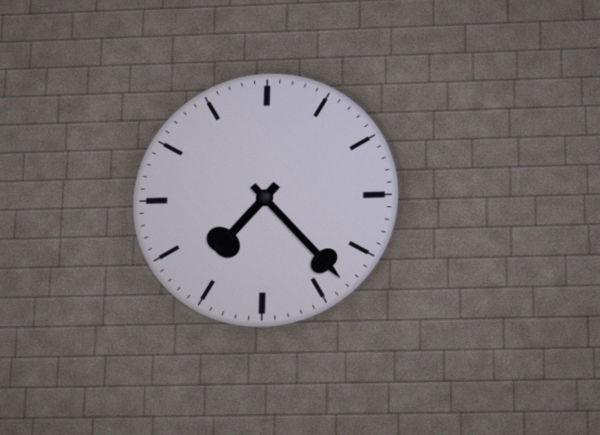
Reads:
h=7 m=23
